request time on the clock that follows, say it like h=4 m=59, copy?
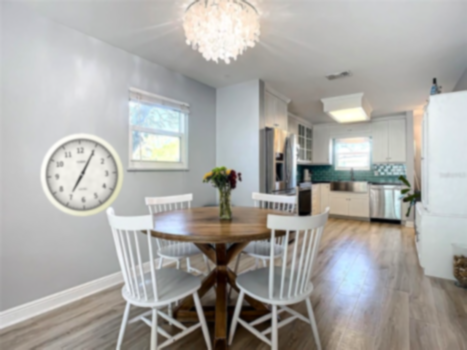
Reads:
h=7 m=5
